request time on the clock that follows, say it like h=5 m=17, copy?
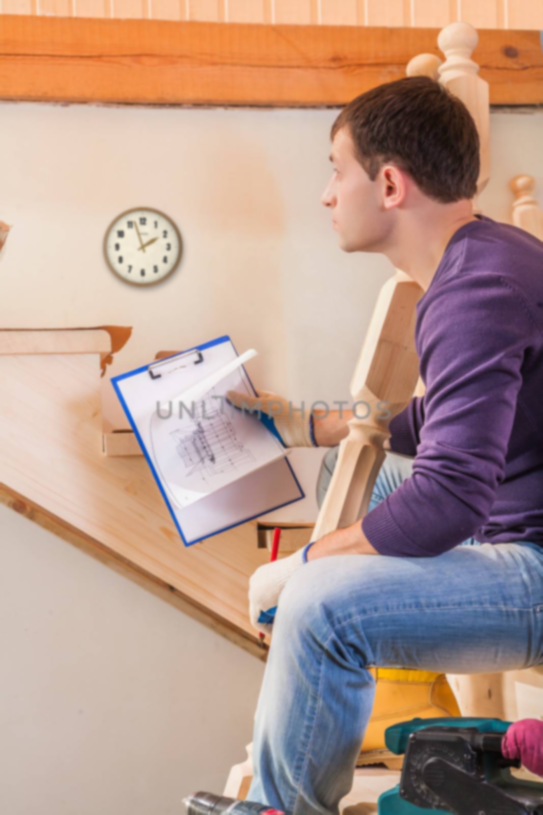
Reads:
h=1 m=57
